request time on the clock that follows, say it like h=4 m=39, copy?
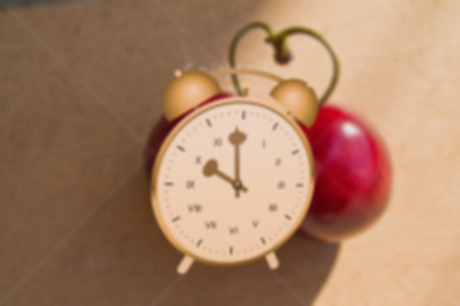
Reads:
h=9 m=59
